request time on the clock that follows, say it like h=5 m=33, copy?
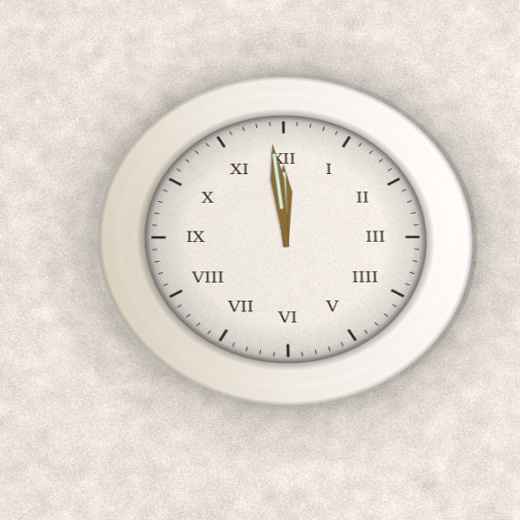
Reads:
h=11 m=59
